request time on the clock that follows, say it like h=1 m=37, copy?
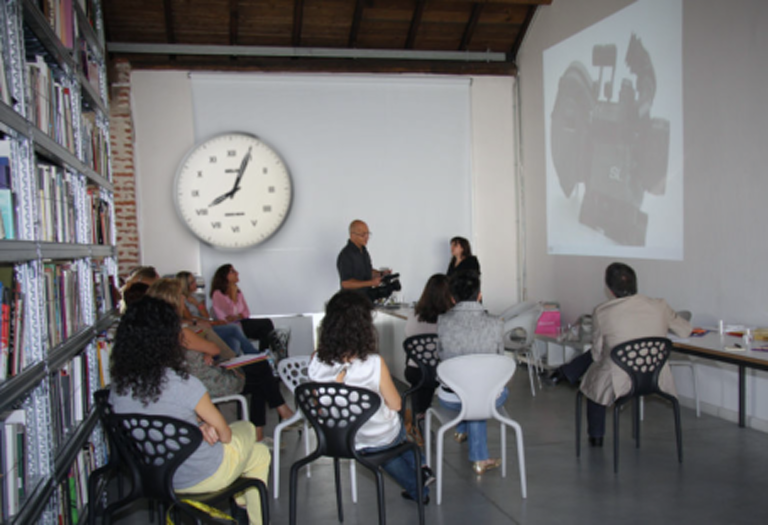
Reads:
h=8 m=4
